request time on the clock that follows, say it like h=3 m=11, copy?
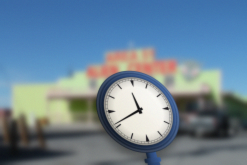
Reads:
h=11 m=41
